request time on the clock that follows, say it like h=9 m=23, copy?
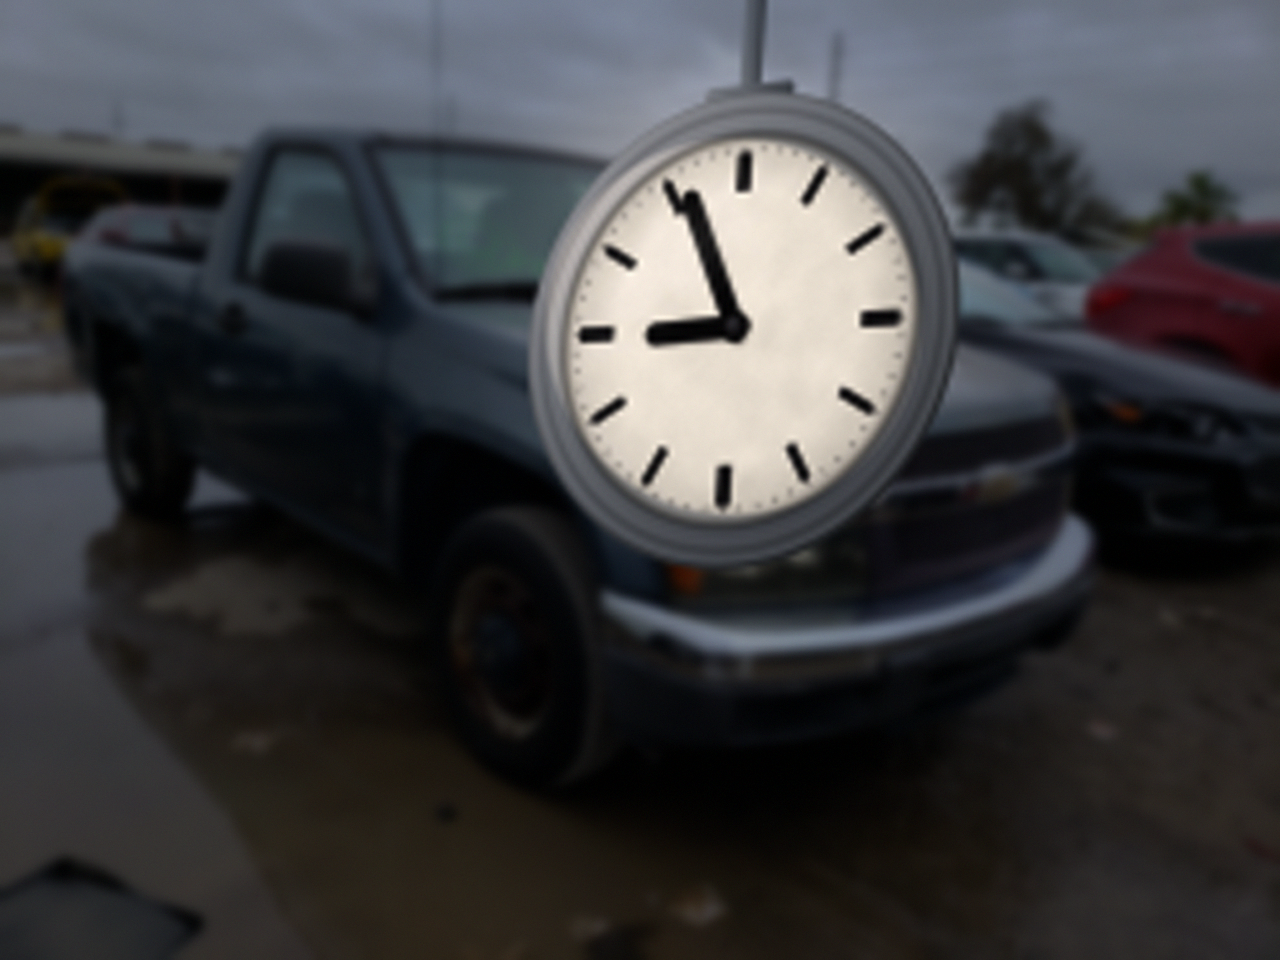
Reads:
h=8 m=56
